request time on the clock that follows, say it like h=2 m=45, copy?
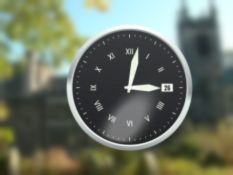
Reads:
h=3 m=2
